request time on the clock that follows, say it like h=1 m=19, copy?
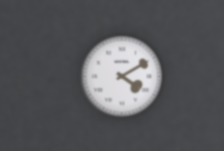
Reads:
h=4 m=10
